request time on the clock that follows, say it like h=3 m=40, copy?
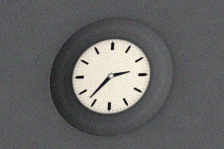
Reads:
h=2 m=37
